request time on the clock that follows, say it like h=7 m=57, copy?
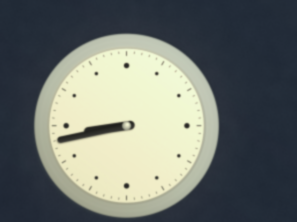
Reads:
h=8 m=43
